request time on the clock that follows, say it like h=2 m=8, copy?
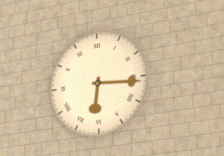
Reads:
h=6 m=16
